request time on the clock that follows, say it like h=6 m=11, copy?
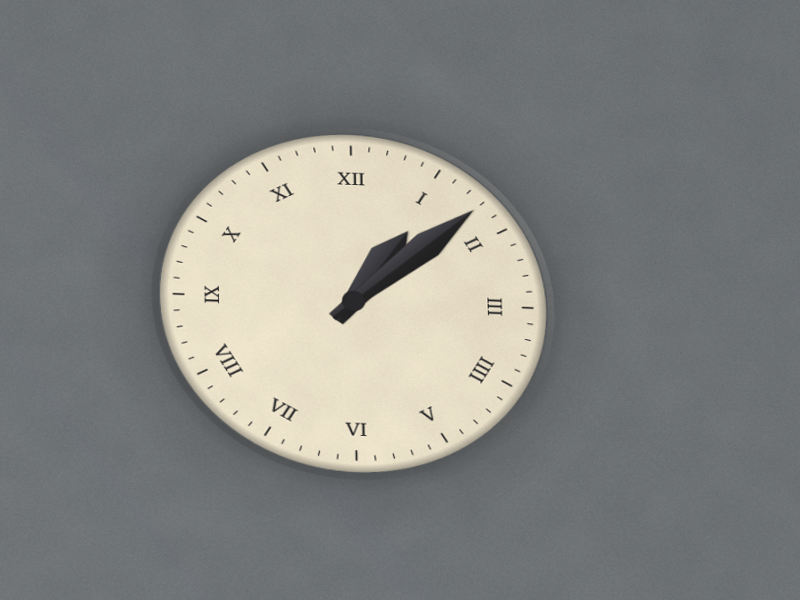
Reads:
h=1 m=8
